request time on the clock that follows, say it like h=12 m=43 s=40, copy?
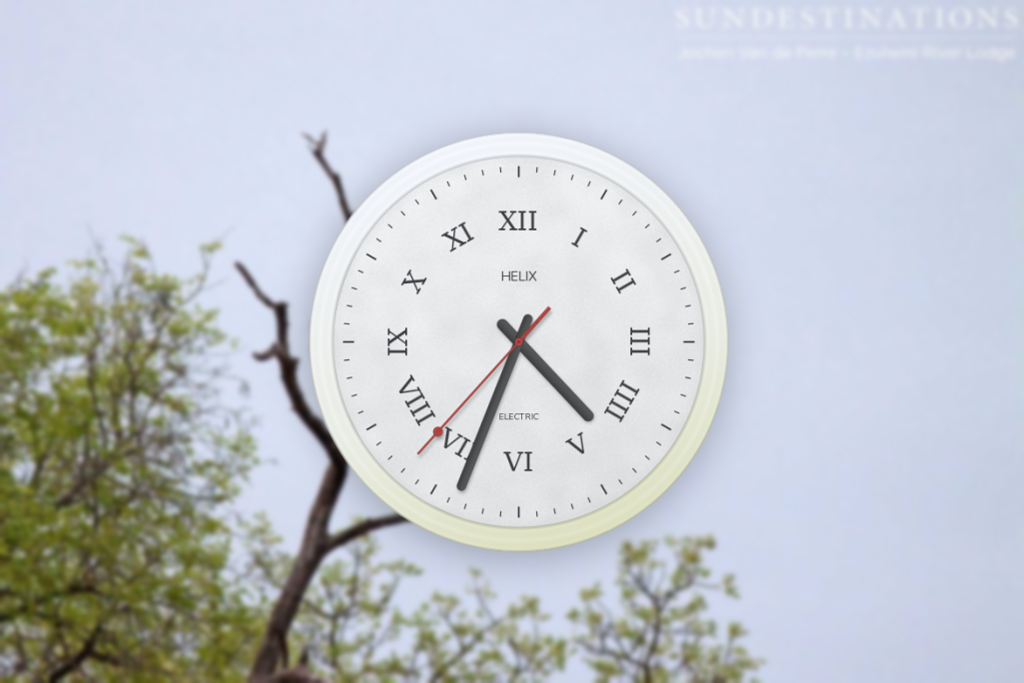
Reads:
h=4 m=33 s=37
